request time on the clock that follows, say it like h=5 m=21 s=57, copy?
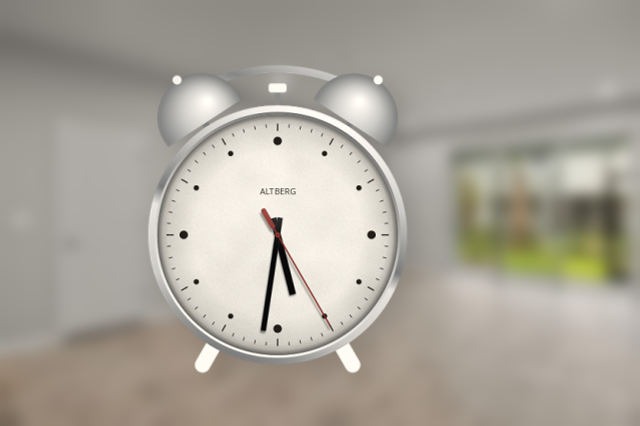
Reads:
h=5 m=31 s=25
